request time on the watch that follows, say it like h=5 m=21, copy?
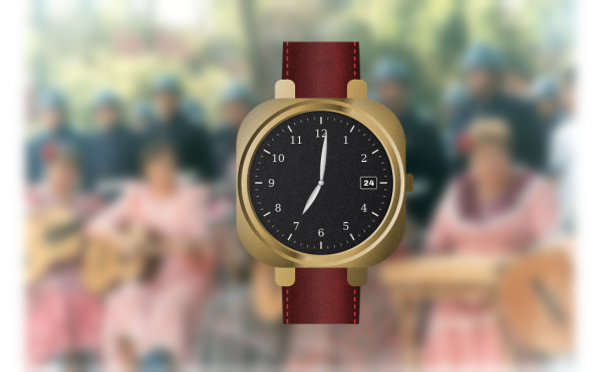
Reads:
h=7 m=1
